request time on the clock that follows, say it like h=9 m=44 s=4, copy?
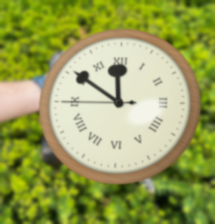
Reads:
h=11 m=50 s=45
